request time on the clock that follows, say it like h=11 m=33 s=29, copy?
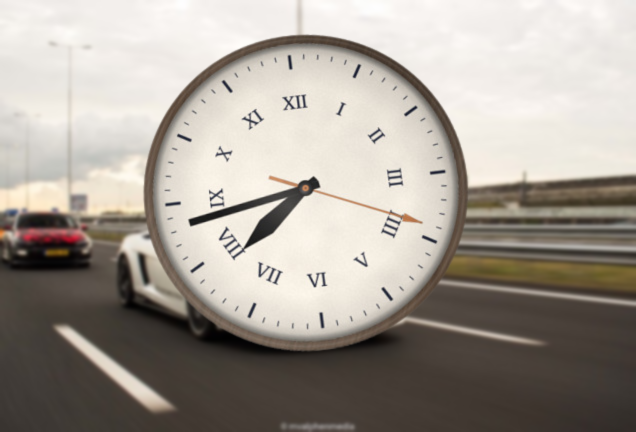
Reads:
h=7 m=43 s=19
